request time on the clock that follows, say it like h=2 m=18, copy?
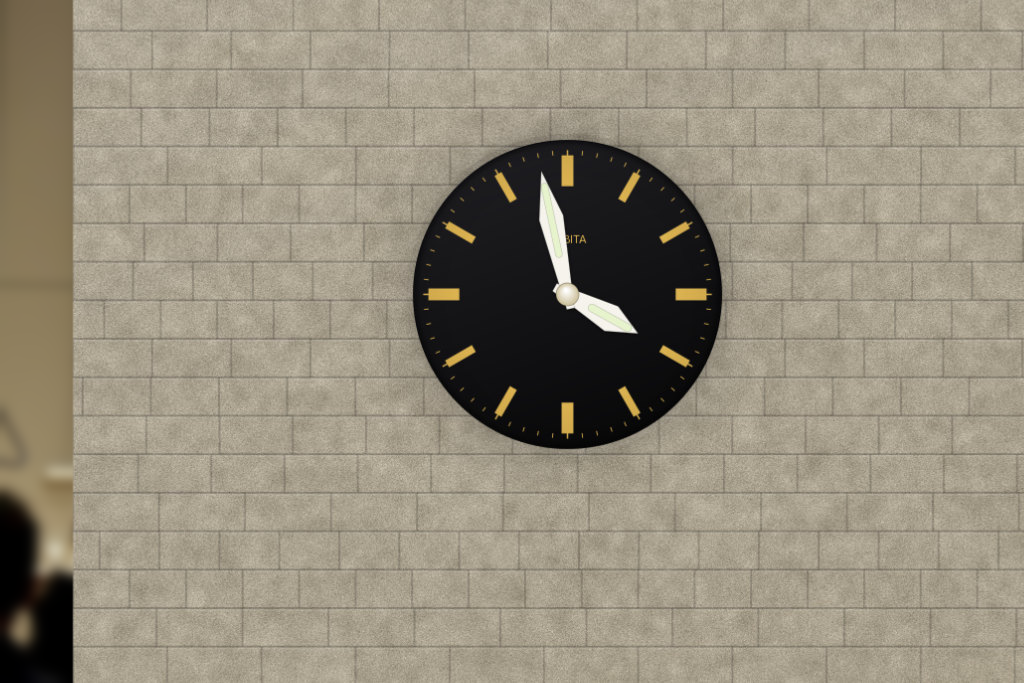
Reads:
h=3 m=58
